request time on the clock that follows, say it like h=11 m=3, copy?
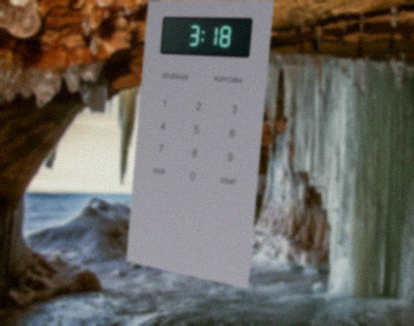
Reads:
h=3 m=18
